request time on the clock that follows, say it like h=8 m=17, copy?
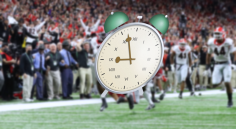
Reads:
h=8 m=57
